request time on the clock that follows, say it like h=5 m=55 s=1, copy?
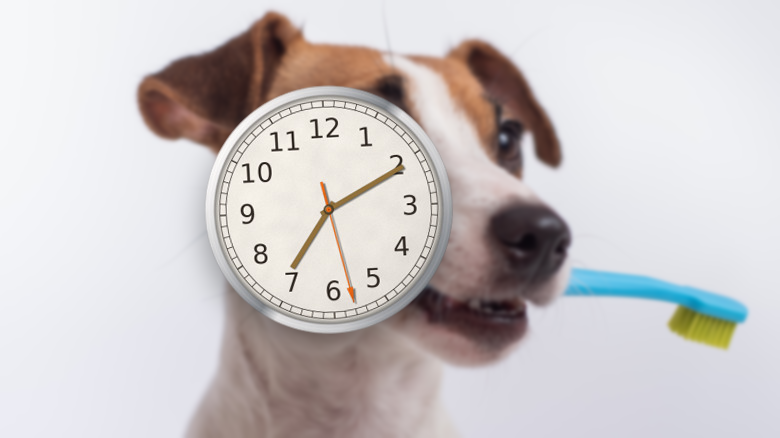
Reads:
h=7 m=10 s=28
